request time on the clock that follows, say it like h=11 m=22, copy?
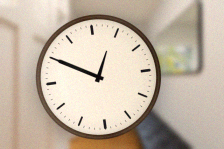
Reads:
h=12 m=50
